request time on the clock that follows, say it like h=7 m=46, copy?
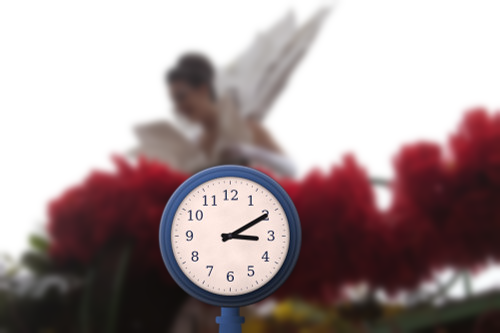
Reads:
h=3 m=10
